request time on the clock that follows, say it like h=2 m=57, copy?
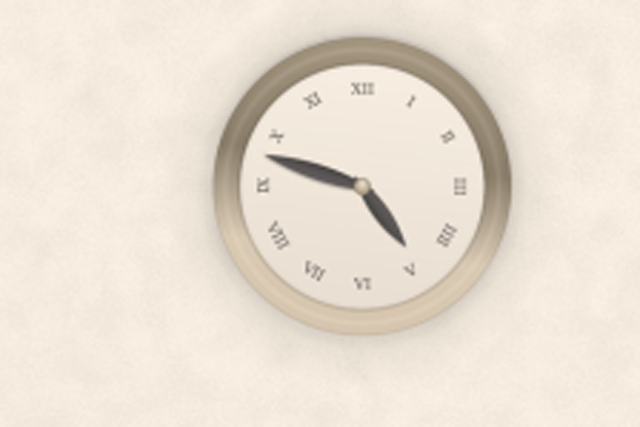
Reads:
h=4 m=48
